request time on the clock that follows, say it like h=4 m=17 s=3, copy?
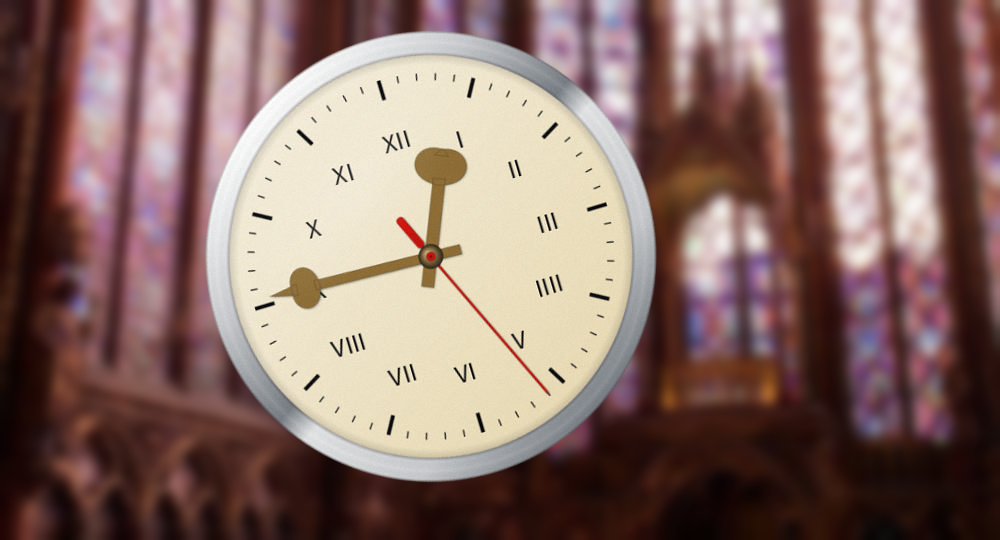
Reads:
h=12 m=45 s=26
